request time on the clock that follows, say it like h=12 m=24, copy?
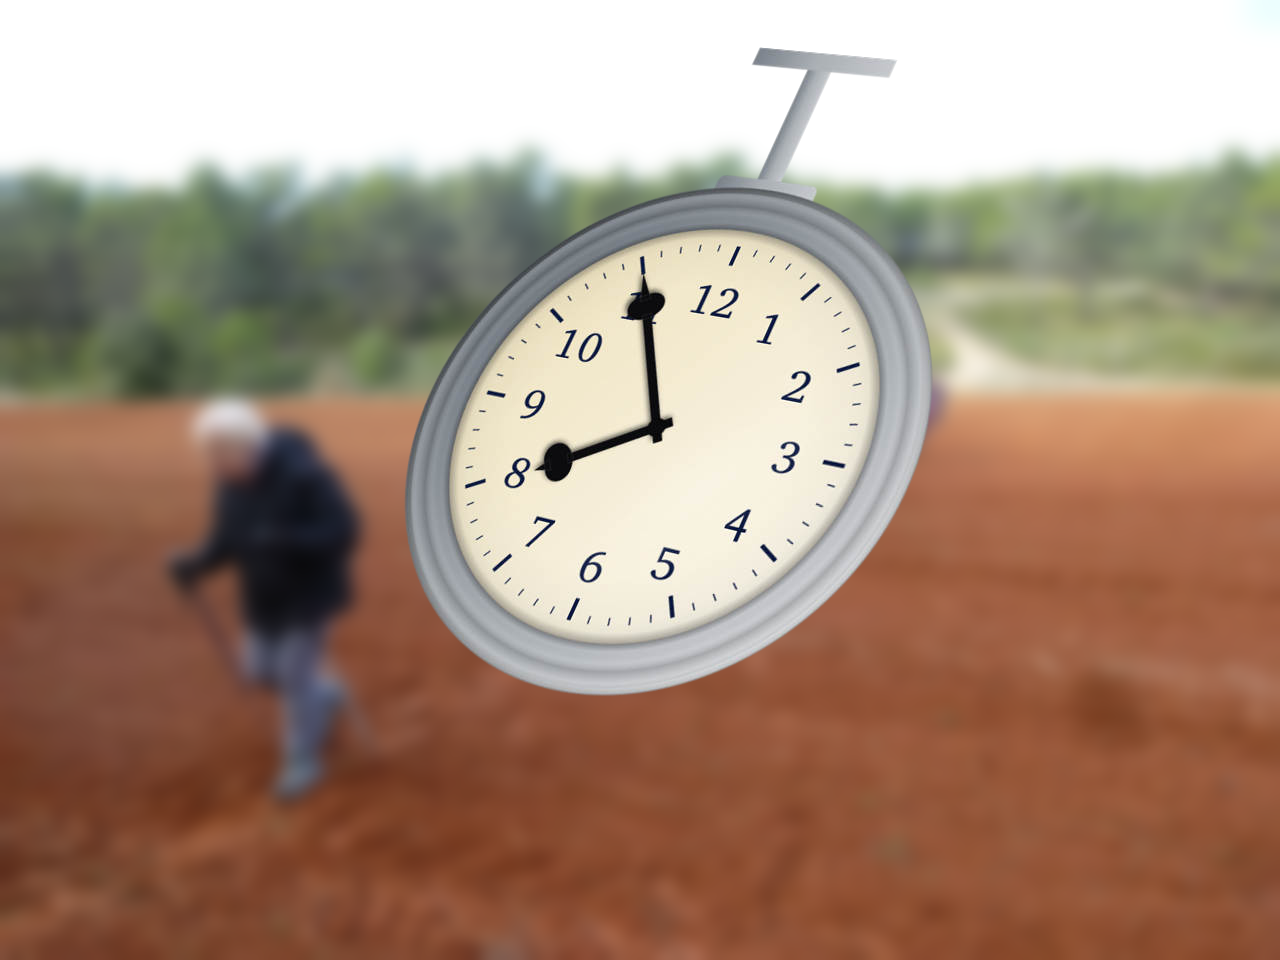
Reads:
h=7 m=55
